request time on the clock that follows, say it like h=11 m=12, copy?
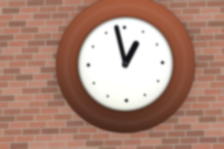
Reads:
h=12 m=58
